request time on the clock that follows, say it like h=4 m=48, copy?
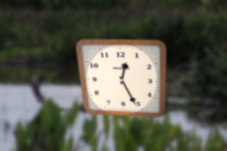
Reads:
h=12 m=26
